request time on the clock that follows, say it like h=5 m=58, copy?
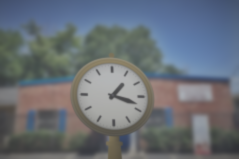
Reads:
h=1 m=18
